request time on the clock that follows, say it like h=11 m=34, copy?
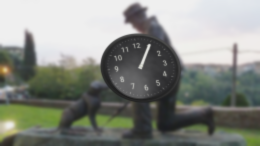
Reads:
h=1 m=5
